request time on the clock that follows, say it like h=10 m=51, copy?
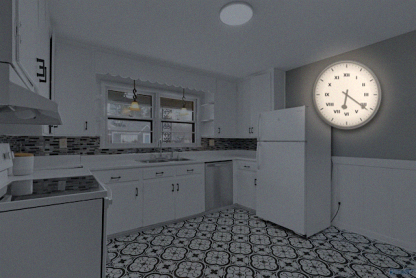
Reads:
h=6 m=21
